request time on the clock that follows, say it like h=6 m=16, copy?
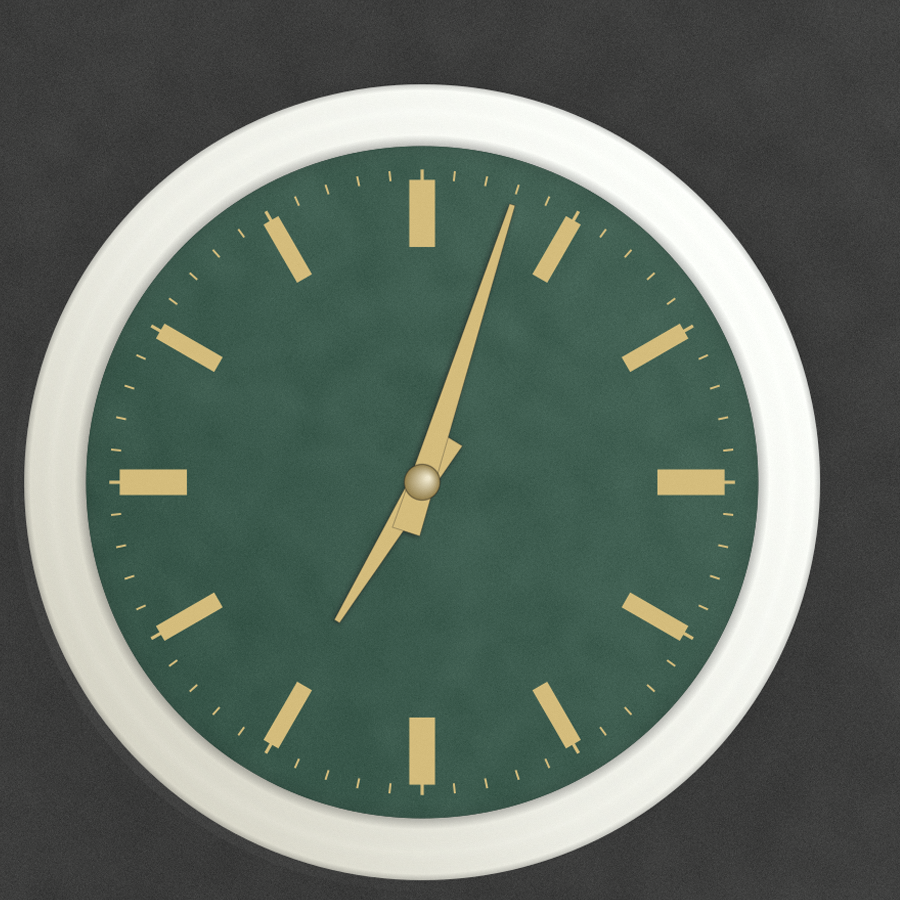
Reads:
h=7 m=3
